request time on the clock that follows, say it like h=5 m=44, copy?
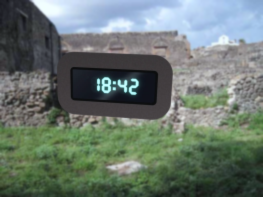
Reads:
h=18 m=42
